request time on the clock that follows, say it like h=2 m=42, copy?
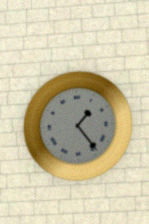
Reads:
h=1 m=24
